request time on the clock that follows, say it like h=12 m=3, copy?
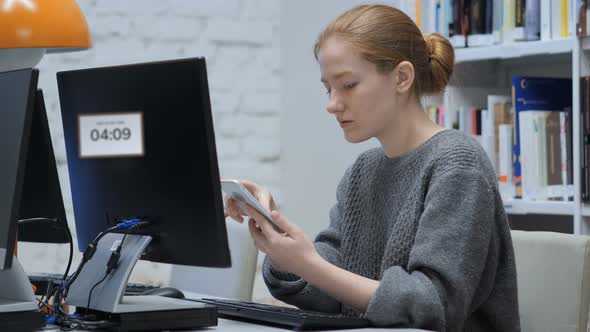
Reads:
h=4 m=9
